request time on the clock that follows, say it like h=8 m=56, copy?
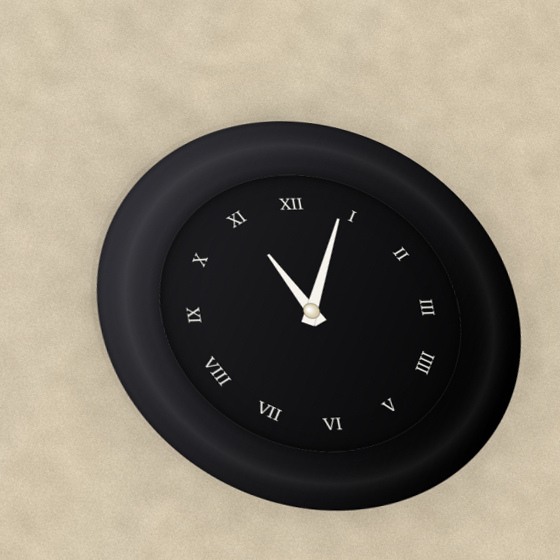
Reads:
h=11 m=4
